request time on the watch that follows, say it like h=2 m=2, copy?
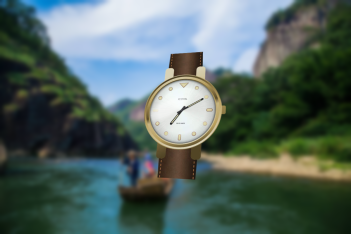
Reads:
h=7 m=10
